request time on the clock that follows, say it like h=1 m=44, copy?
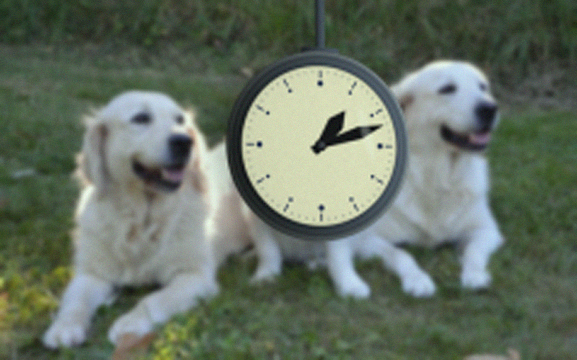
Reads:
h=1 m=12
